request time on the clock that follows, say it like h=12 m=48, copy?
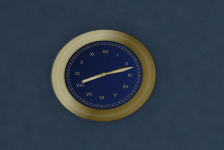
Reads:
h=8 m=12
